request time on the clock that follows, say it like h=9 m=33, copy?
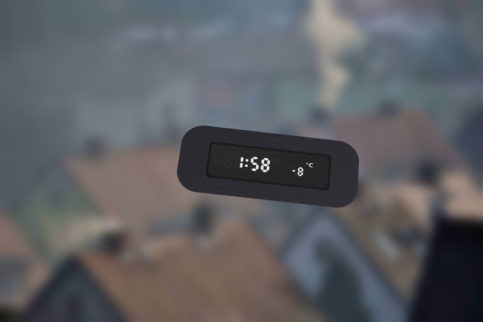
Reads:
h=1 m=58
